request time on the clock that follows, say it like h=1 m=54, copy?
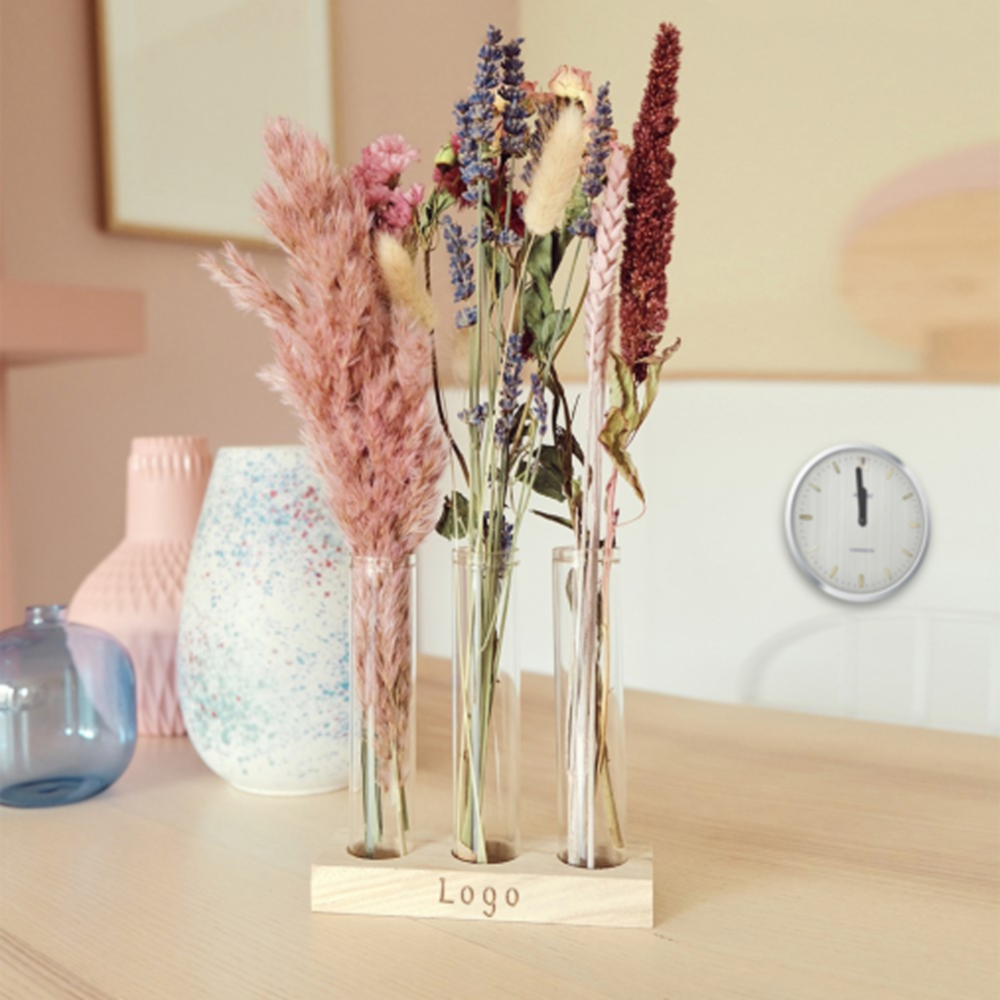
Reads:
h=11 m=59
